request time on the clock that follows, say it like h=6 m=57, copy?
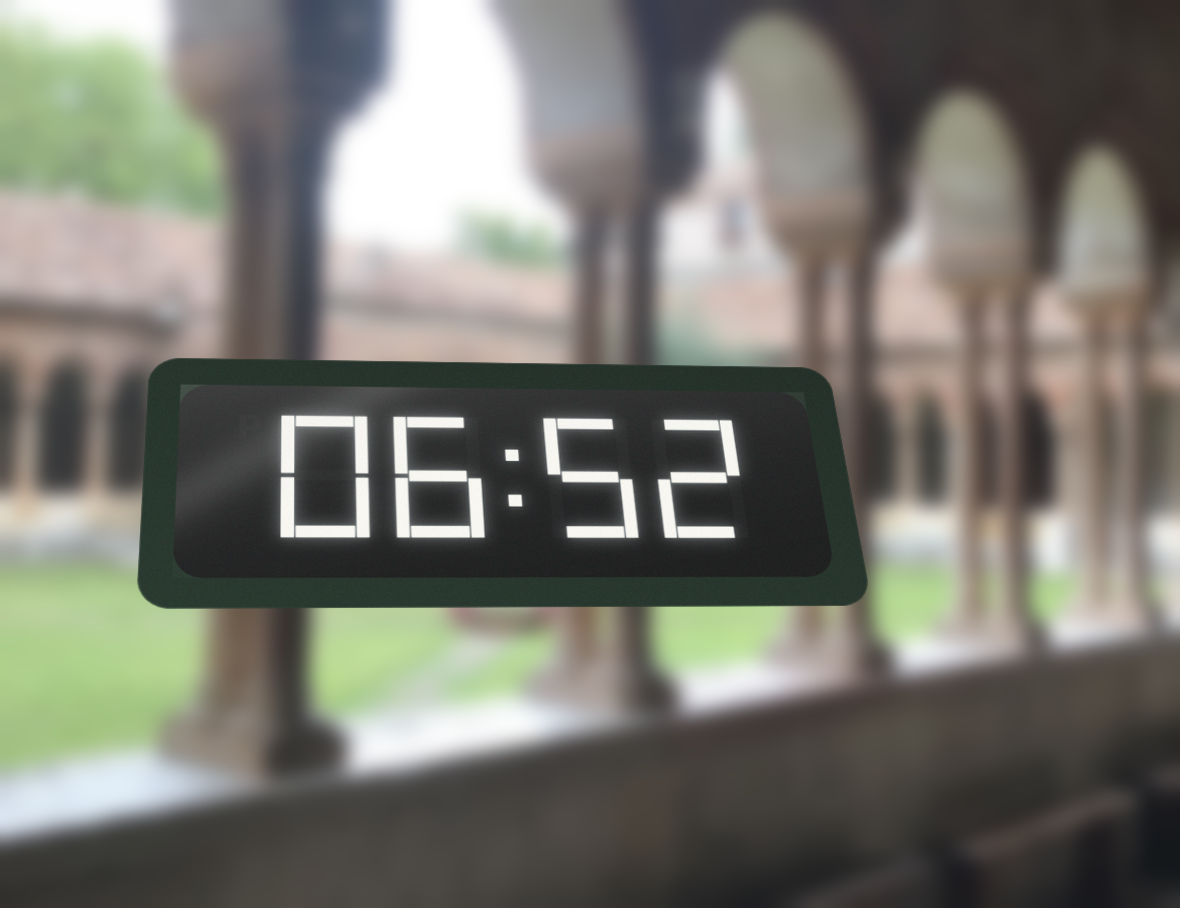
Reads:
h=6 m=52
